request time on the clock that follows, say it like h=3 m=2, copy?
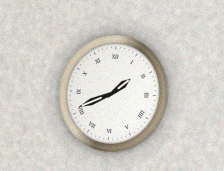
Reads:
h=1 m=41
